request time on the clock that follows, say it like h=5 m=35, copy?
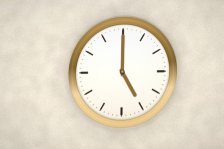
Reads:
h=5 m=0
